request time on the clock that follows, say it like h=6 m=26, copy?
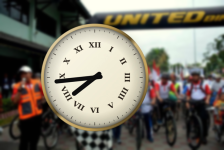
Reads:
h=7 m=44
